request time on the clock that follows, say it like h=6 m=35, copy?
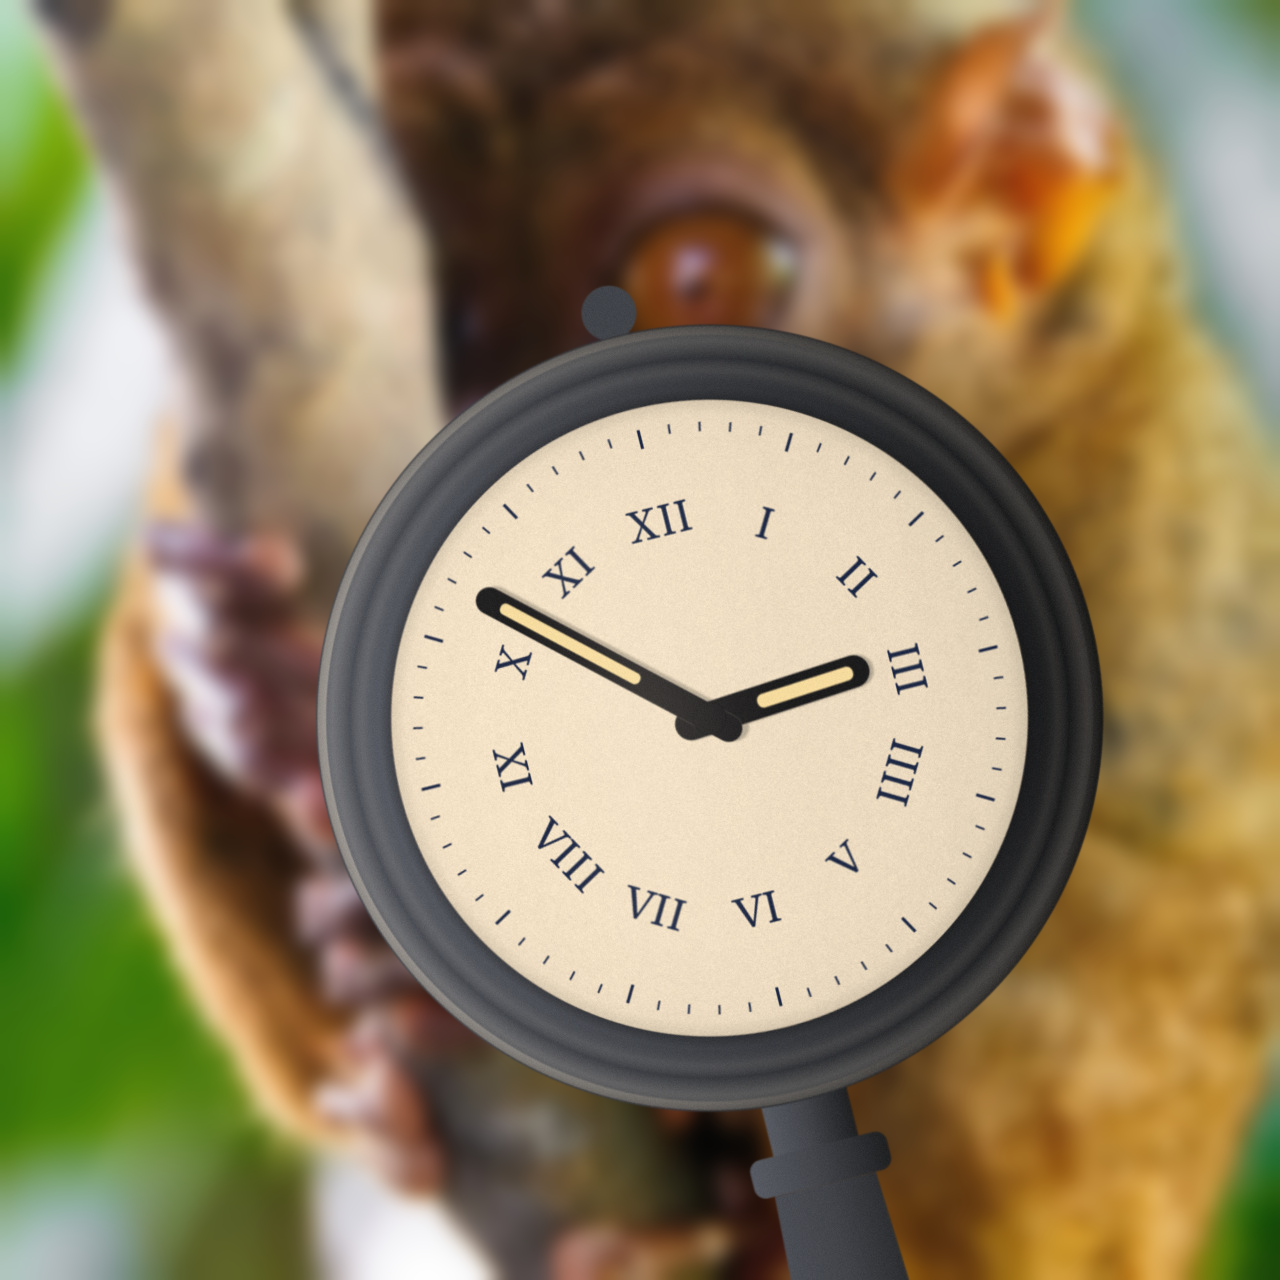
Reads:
h=2 m=52
